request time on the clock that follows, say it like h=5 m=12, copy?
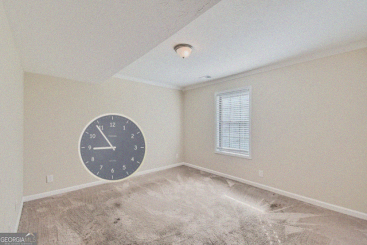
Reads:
h=8 m=54
